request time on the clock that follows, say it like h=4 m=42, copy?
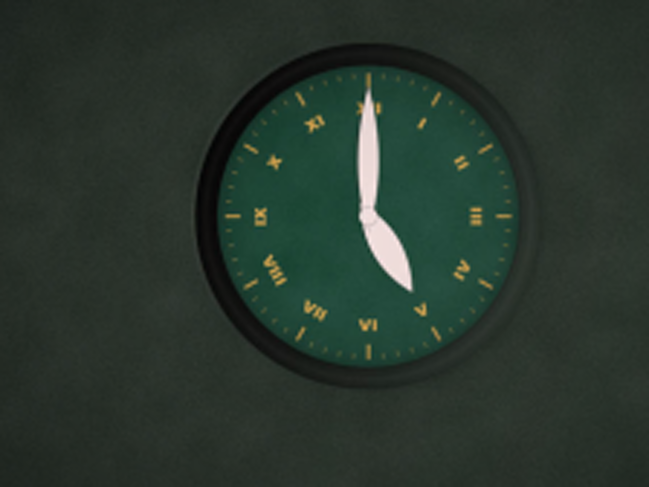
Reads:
h=5 m=0
